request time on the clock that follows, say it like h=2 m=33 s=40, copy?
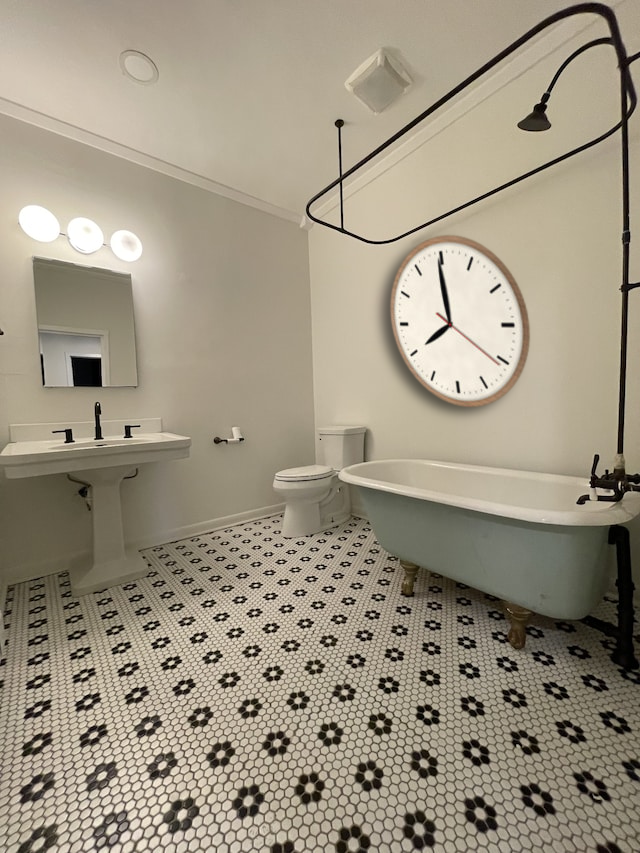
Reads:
h=7 m=59 s=21
